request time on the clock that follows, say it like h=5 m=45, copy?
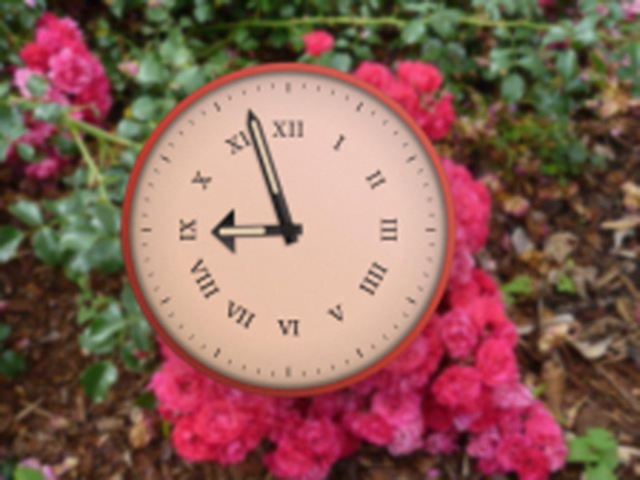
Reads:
h=8 m=57
